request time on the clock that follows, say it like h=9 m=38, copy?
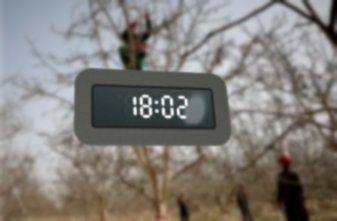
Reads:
h=18 m=2
